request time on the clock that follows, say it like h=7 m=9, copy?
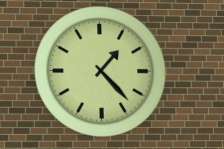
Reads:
h=1 m=23
